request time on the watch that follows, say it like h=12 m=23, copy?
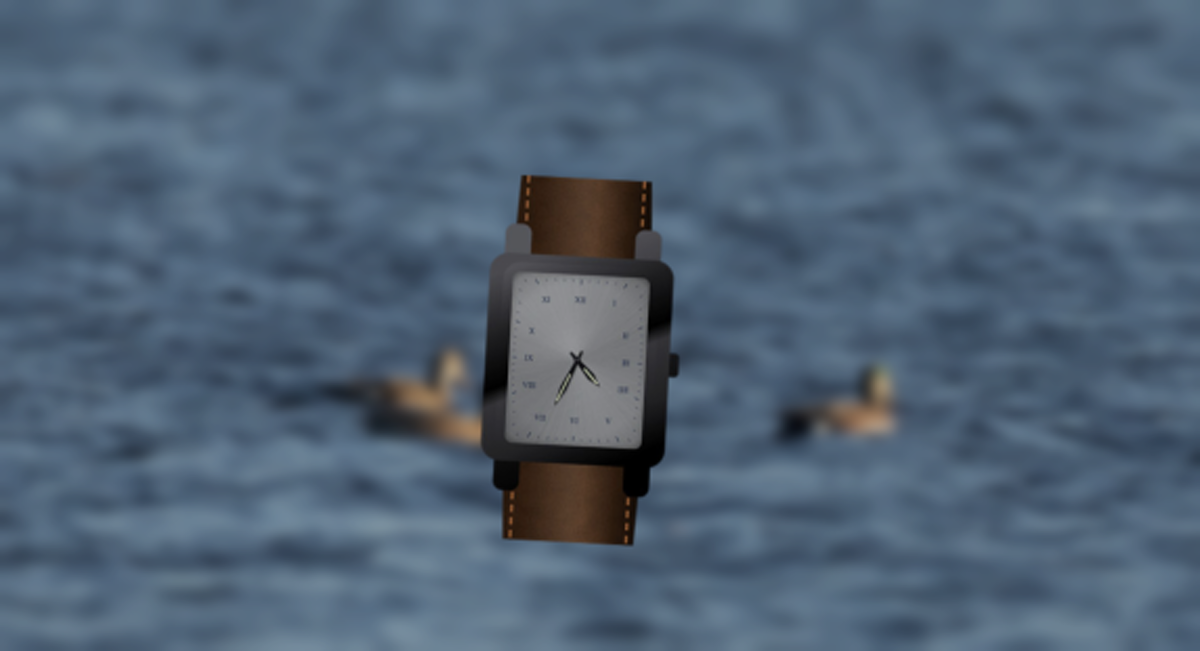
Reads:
h=4 m=34
